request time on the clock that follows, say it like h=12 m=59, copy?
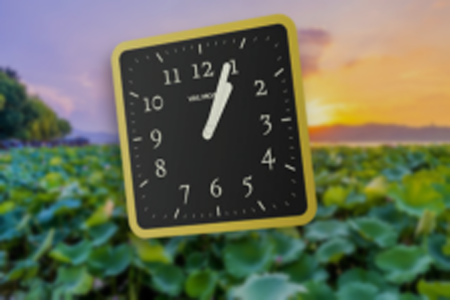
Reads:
h=1 m=4
